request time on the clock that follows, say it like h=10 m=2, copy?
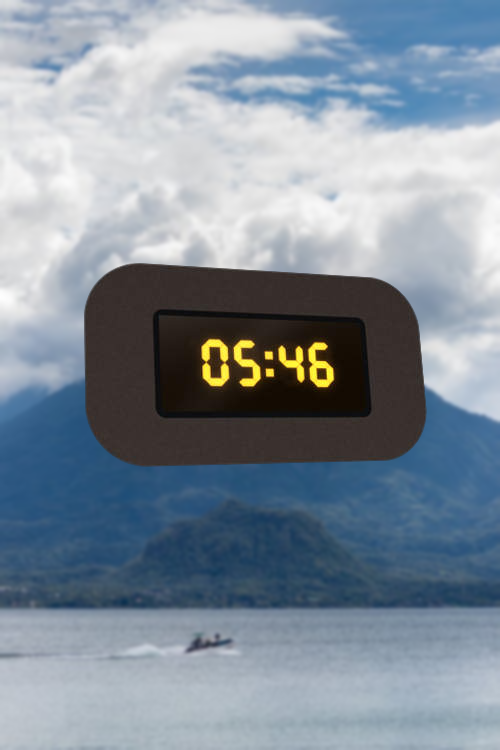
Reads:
h=5 m=46
